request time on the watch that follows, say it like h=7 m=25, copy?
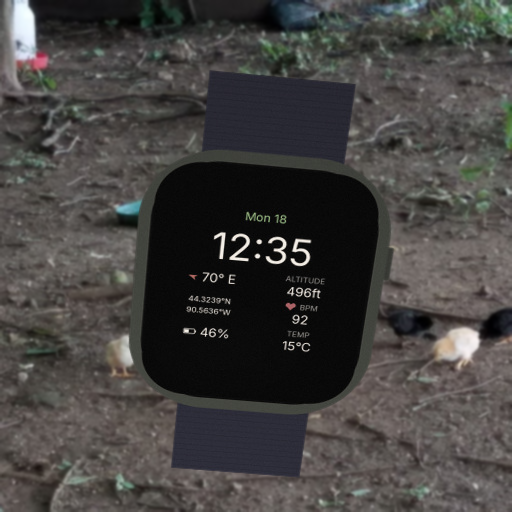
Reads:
h=12 m=35
